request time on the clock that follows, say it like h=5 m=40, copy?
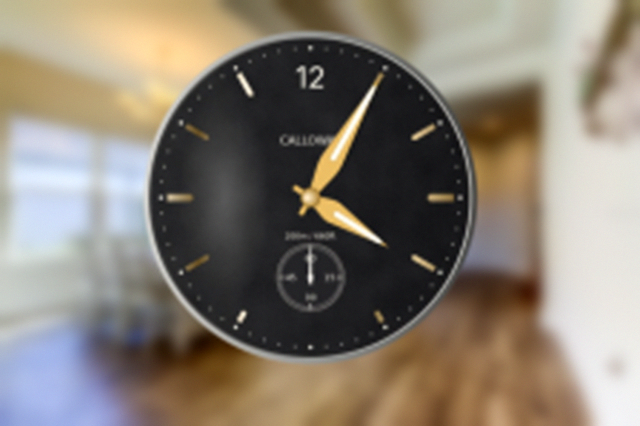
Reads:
h=4 m=5
